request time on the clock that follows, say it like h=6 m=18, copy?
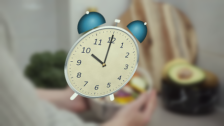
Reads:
h=10 m=0
